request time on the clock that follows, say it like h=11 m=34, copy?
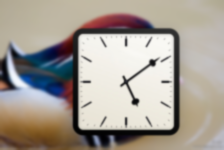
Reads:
h=5 m=9
